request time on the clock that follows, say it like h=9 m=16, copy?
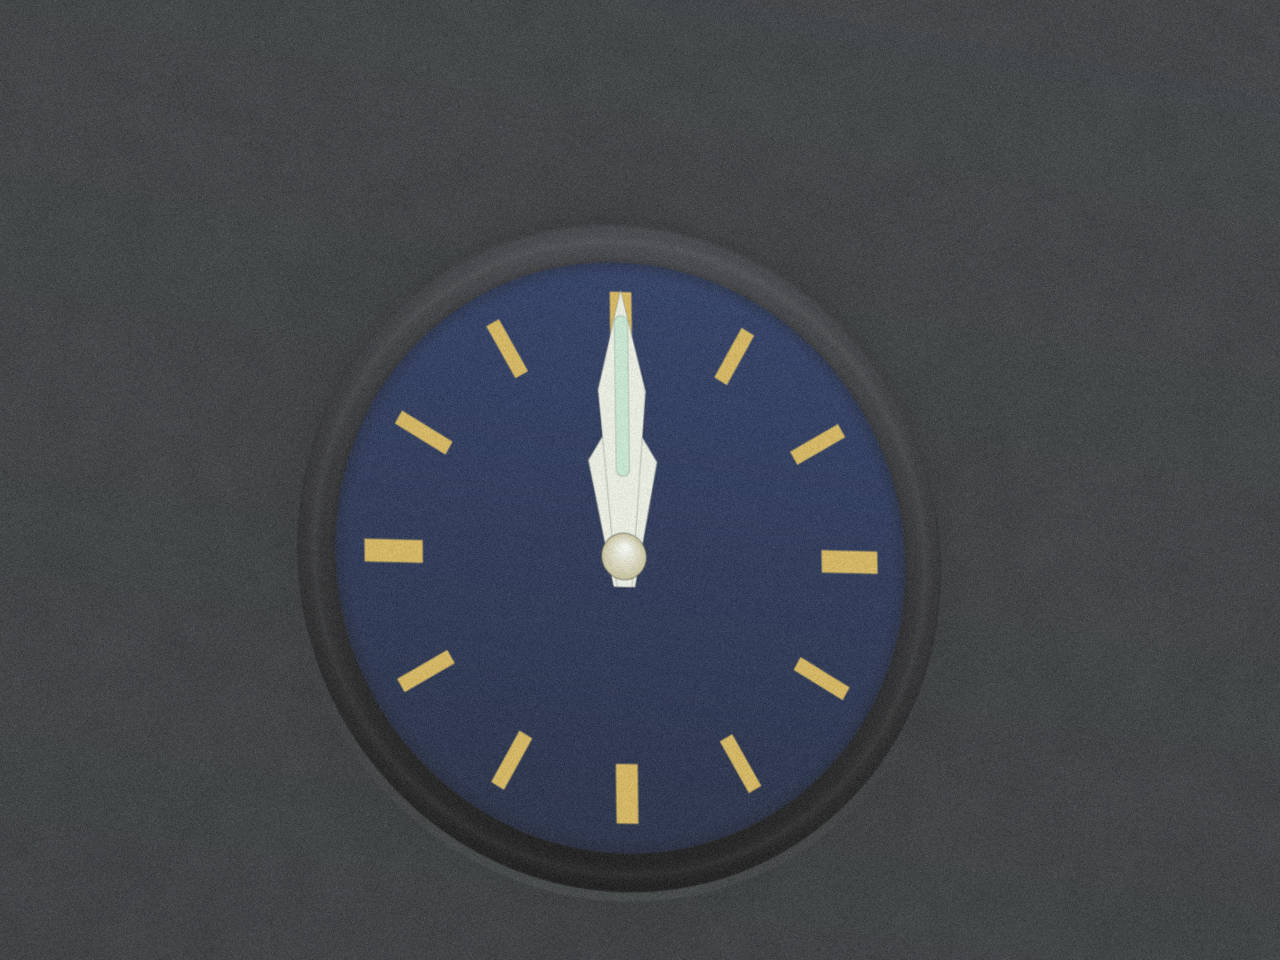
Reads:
h=12 m=0
